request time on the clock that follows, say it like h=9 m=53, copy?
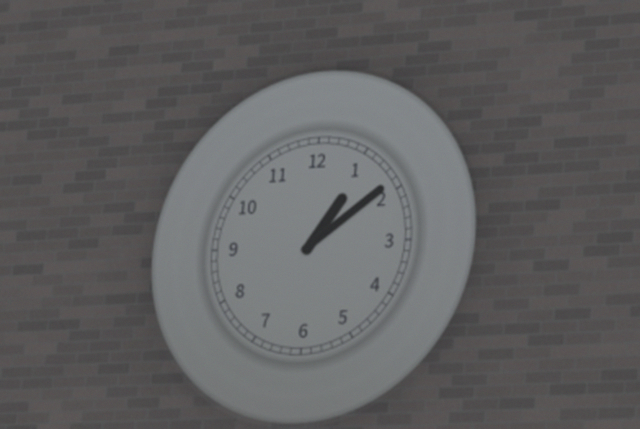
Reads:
h=1 m=9
